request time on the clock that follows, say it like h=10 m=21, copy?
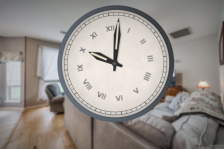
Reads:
h=10 m=2
